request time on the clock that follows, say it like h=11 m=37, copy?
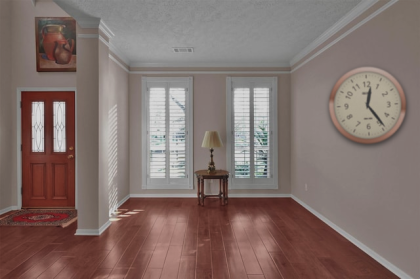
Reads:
h=12 m=24
